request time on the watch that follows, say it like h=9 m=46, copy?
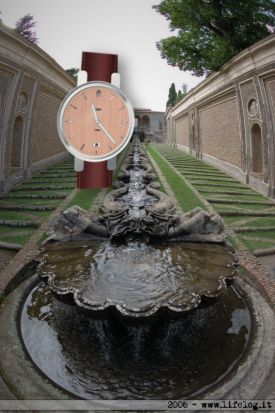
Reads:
h=11 m=23
